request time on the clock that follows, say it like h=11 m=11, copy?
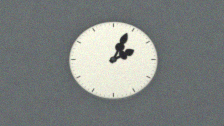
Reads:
h=2 m=4
